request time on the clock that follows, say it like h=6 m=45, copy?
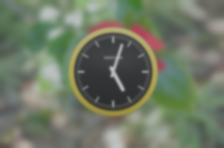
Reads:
h=5 m=3
